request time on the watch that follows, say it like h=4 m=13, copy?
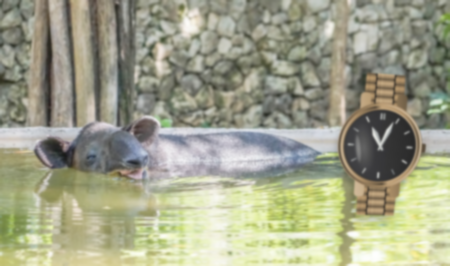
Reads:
h=11 m=4
